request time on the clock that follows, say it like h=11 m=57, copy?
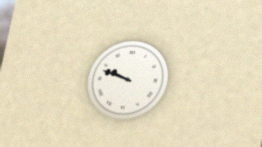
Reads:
h=9 m=48
